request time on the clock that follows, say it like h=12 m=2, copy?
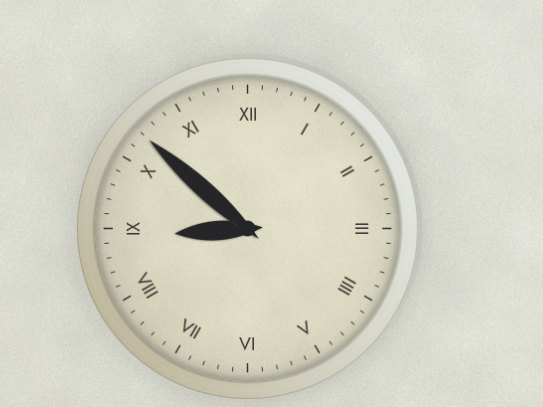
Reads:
h=8 m=52
